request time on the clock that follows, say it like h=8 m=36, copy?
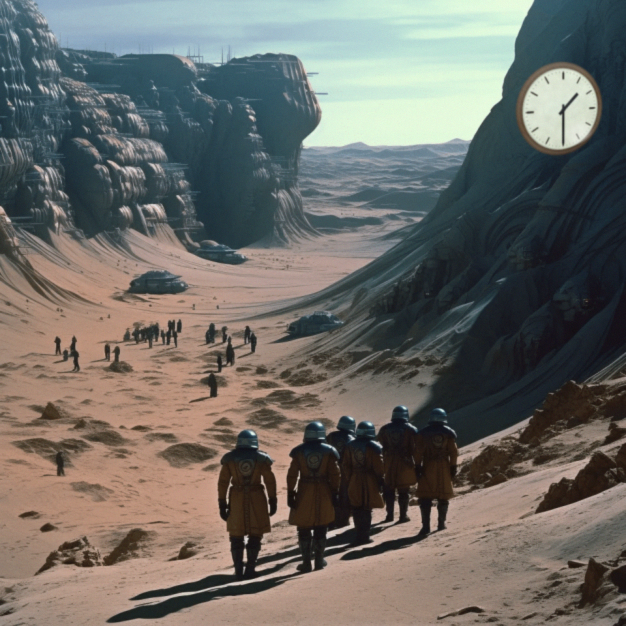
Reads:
h=1 m=30
